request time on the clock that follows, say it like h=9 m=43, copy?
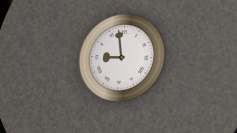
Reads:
h=8 m=58
